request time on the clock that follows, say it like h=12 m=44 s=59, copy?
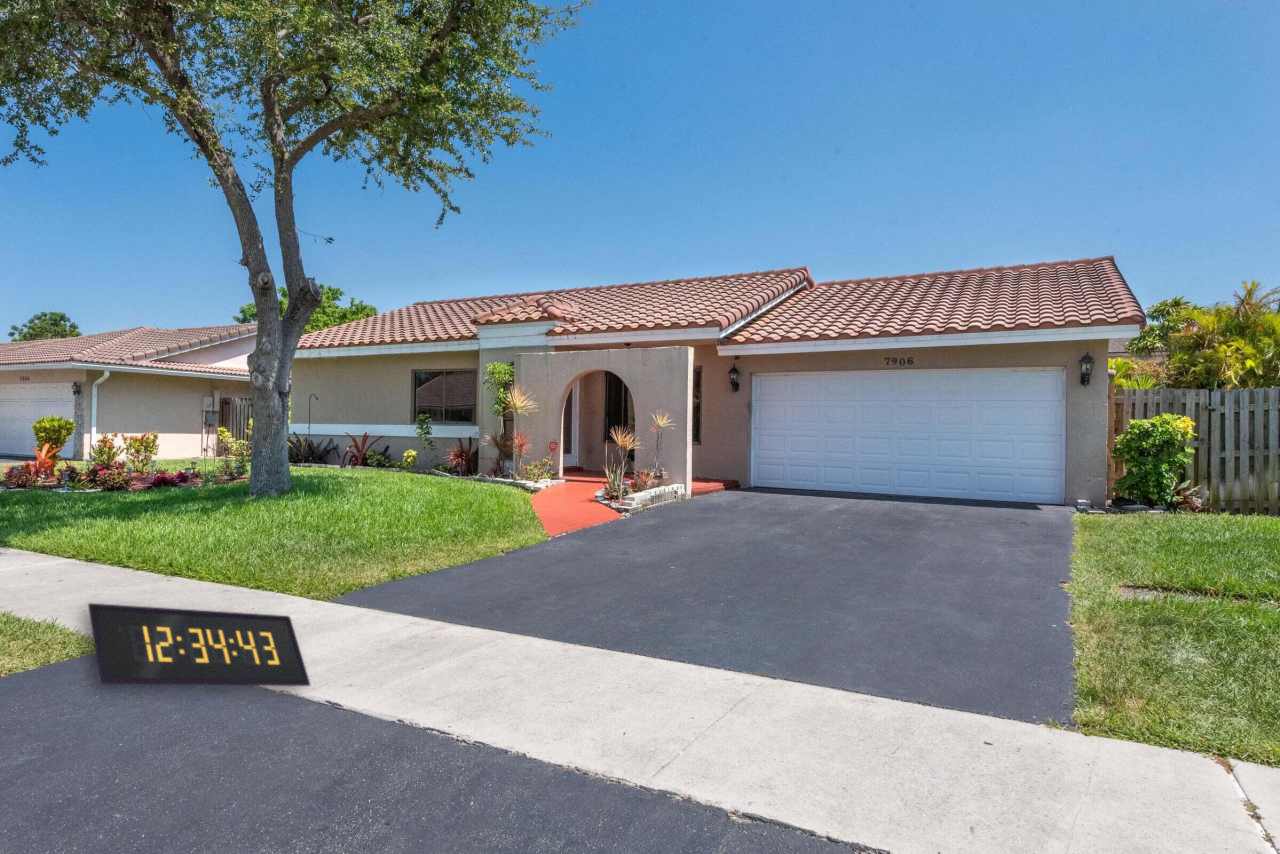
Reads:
h=12 m=34 s=43
